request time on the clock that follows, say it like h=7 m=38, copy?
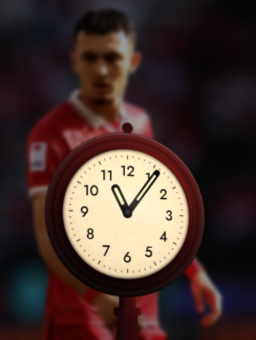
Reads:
h=11 m=6
